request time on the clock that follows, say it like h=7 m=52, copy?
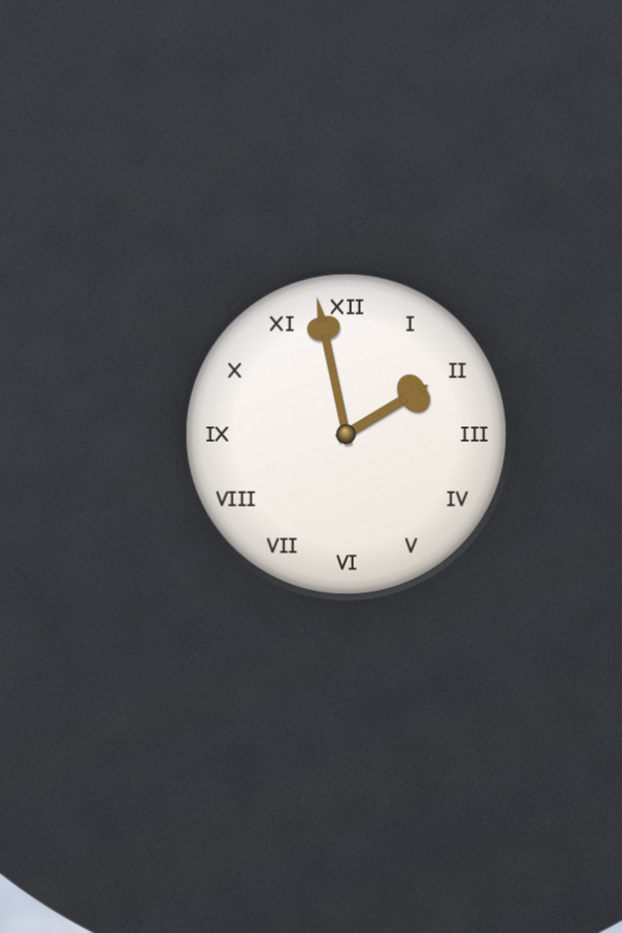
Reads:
h=1 m=58
